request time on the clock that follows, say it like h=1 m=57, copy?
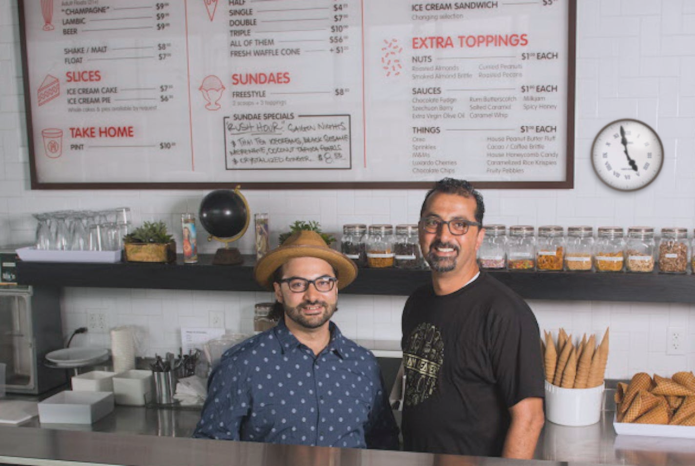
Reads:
h=4 m=58
